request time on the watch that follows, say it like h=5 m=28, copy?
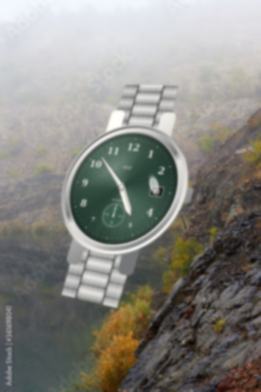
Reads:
h=4 m=52
